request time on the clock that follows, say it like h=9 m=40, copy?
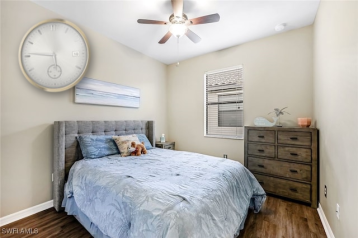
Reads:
h=5 m=46
